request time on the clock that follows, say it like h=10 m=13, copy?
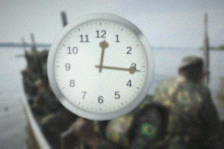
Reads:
h=12 m=16
